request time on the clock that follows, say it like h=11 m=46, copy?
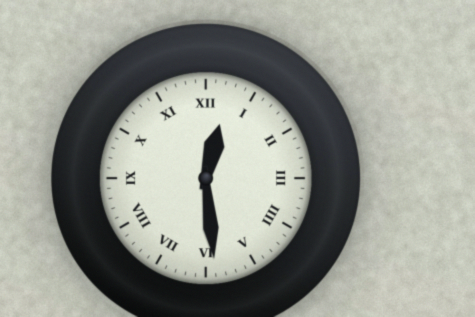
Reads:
h=12 m=29
